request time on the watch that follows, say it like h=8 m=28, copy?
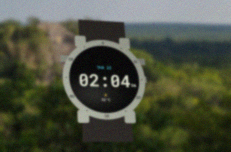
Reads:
h=2 m=4
